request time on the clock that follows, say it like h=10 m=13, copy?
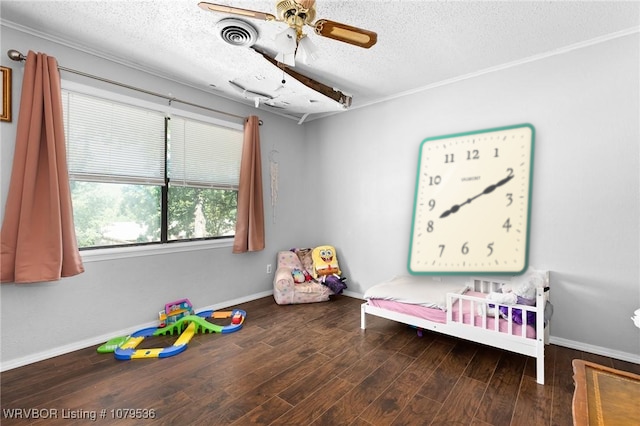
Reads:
h=8 m=11
